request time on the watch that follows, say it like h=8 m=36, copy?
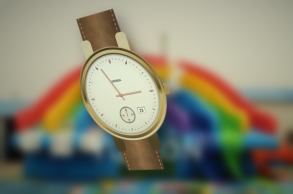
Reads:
h=2 m=56
